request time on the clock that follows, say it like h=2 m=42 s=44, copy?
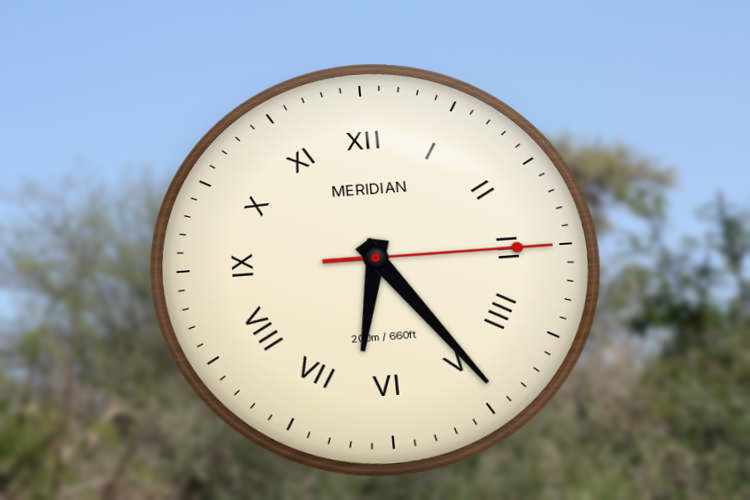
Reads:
h=6 m=24 s=15
